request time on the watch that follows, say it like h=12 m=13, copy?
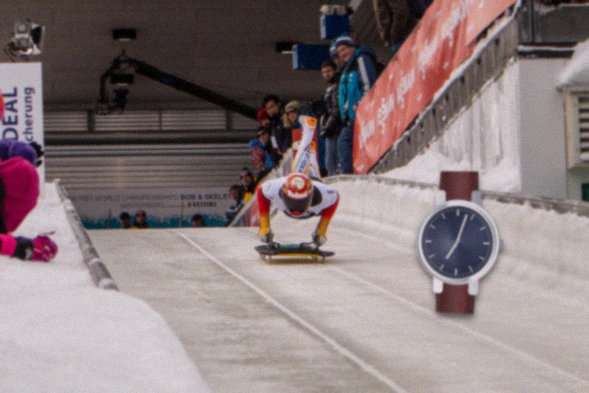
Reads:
h=7 m=3
